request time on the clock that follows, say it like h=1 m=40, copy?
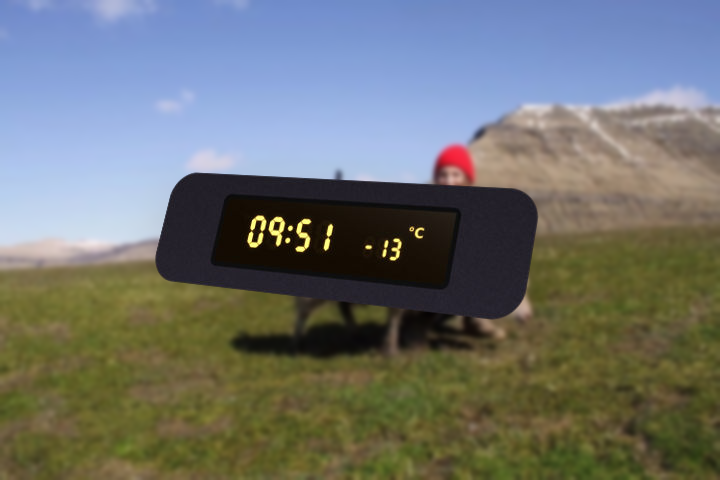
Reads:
h=9 m=51
